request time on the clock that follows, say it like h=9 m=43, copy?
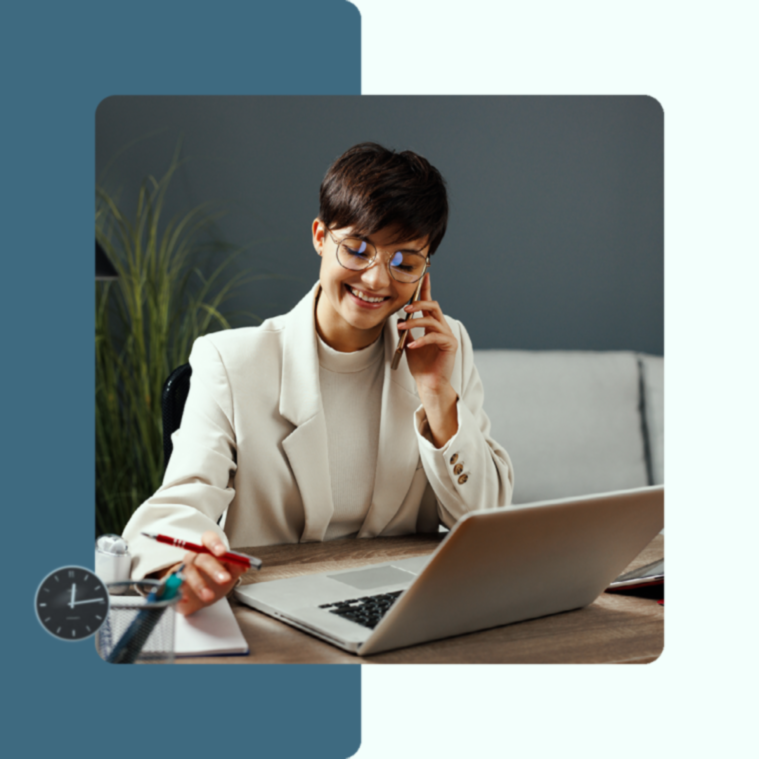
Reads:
h=12 m=14
